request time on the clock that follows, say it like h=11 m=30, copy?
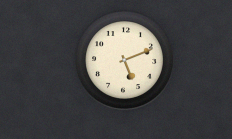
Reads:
h=5 m=11
